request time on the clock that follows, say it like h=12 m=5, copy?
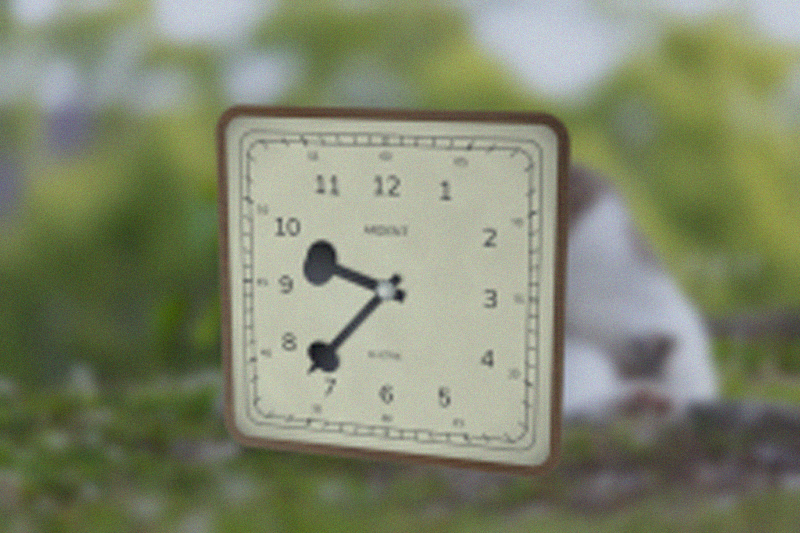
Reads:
h=9 m=37
